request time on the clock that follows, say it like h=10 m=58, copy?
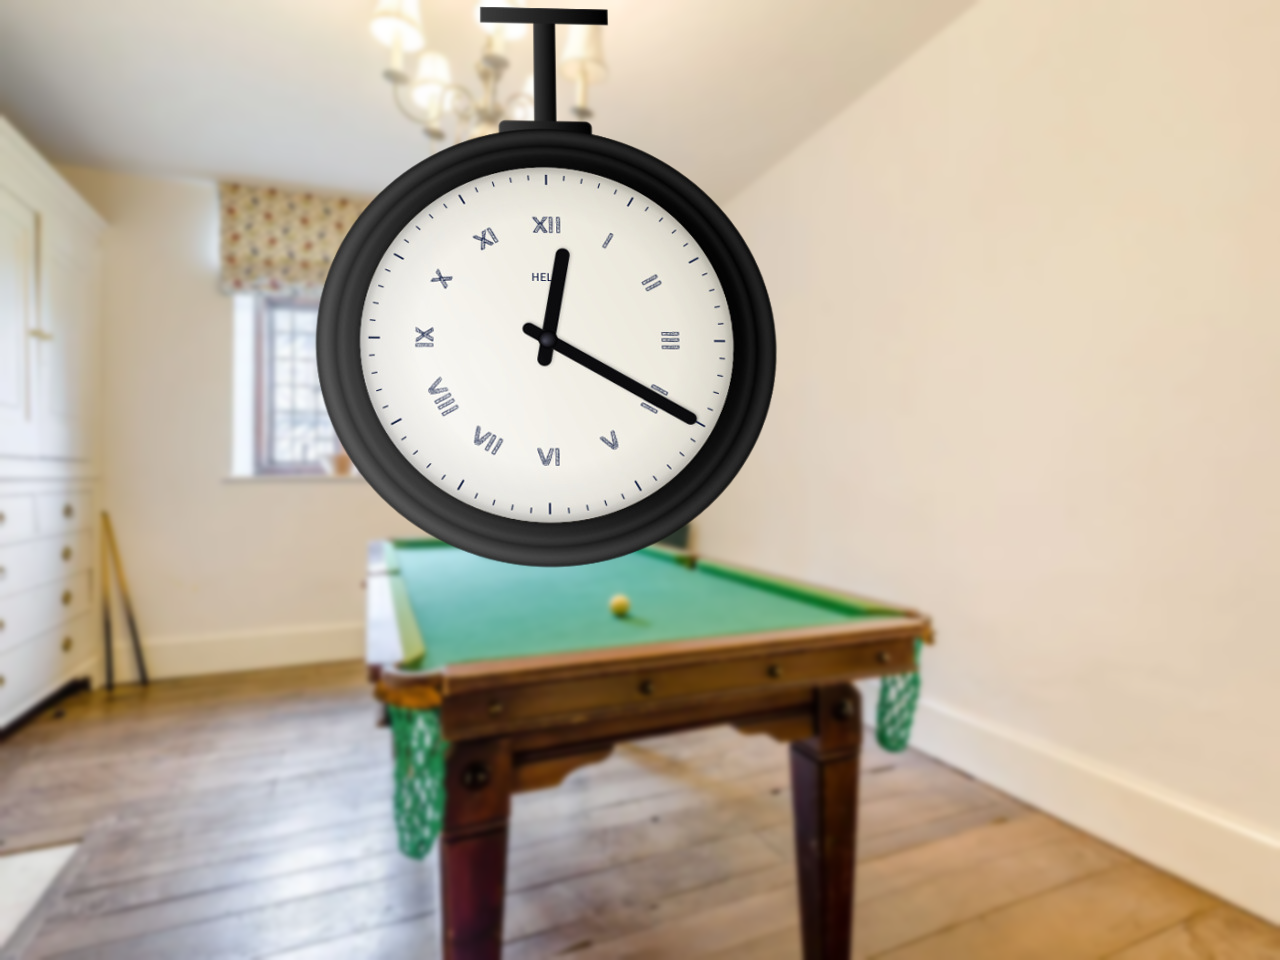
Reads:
h=12 m=20
